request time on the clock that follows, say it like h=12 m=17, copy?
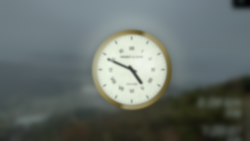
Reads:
h=4 m=49
